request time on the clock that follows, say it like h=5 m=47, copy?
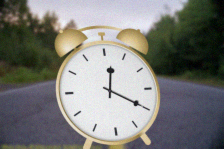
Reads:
h=12 m=20
